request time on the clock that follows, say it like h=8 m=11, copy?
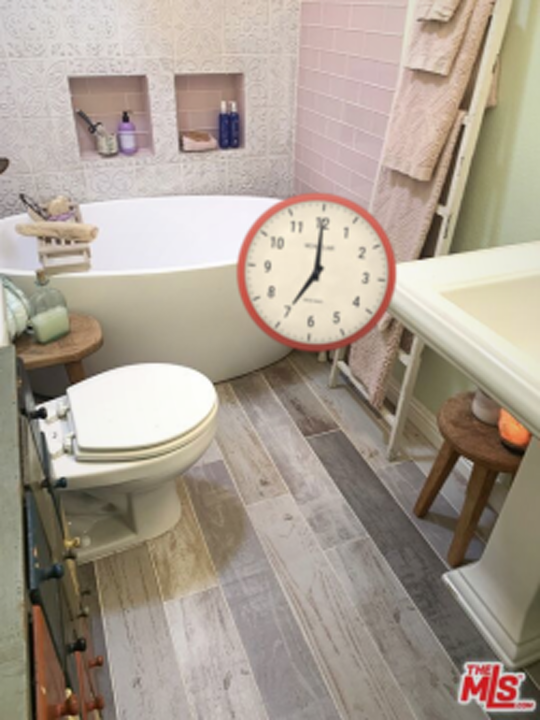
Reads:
h=7 m=0
